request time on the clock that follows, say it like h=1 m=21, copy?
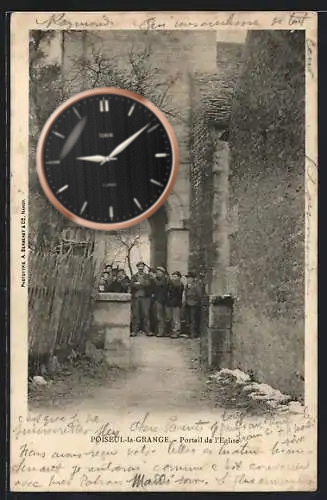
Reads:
h=9 m=9
